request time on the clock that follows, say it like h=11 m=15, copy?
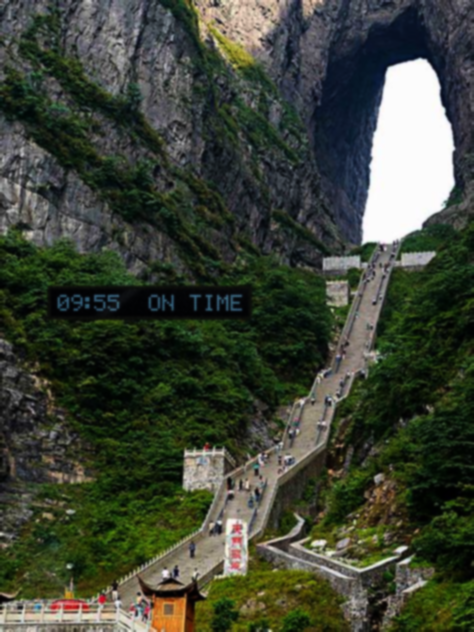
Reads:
h=9 m=55
